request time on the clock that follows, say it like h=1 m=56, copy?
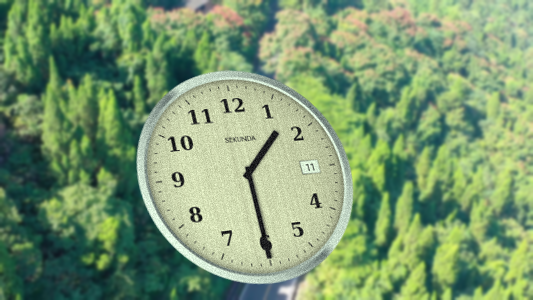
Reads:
h=1 m=30
